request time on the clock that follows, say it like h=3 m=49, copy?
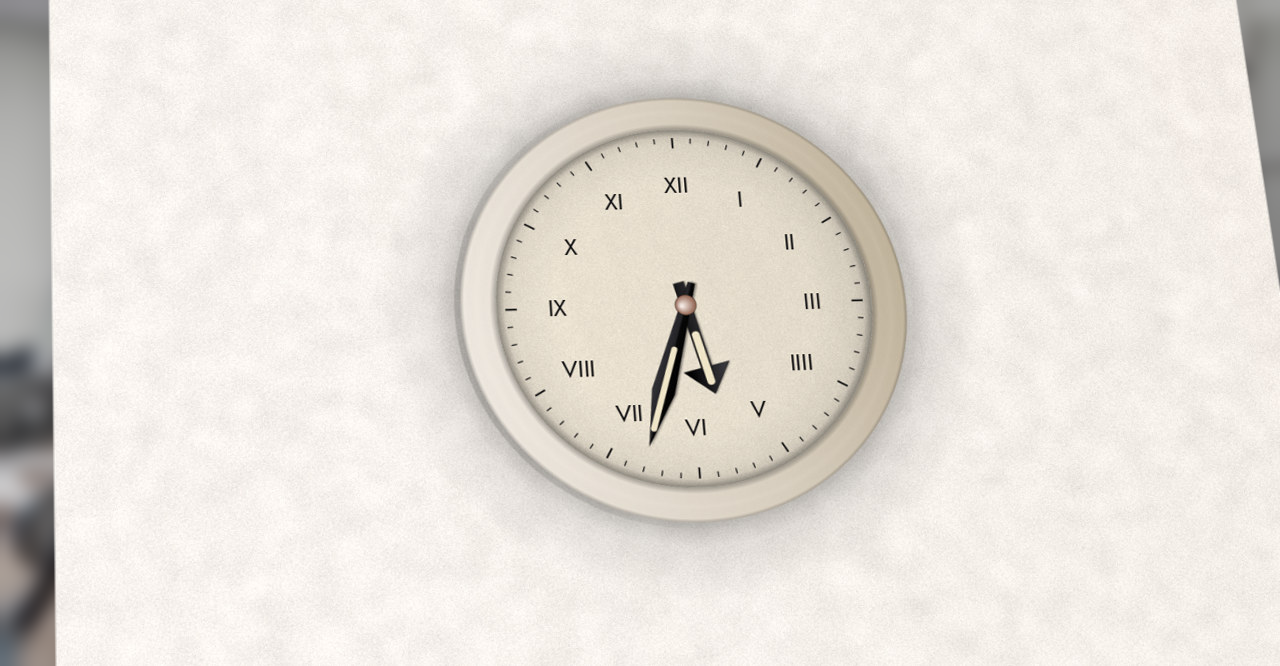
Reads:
h=5 m=33
